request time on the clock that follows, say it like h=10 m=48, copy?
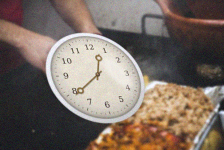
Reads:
h=12 m=39
